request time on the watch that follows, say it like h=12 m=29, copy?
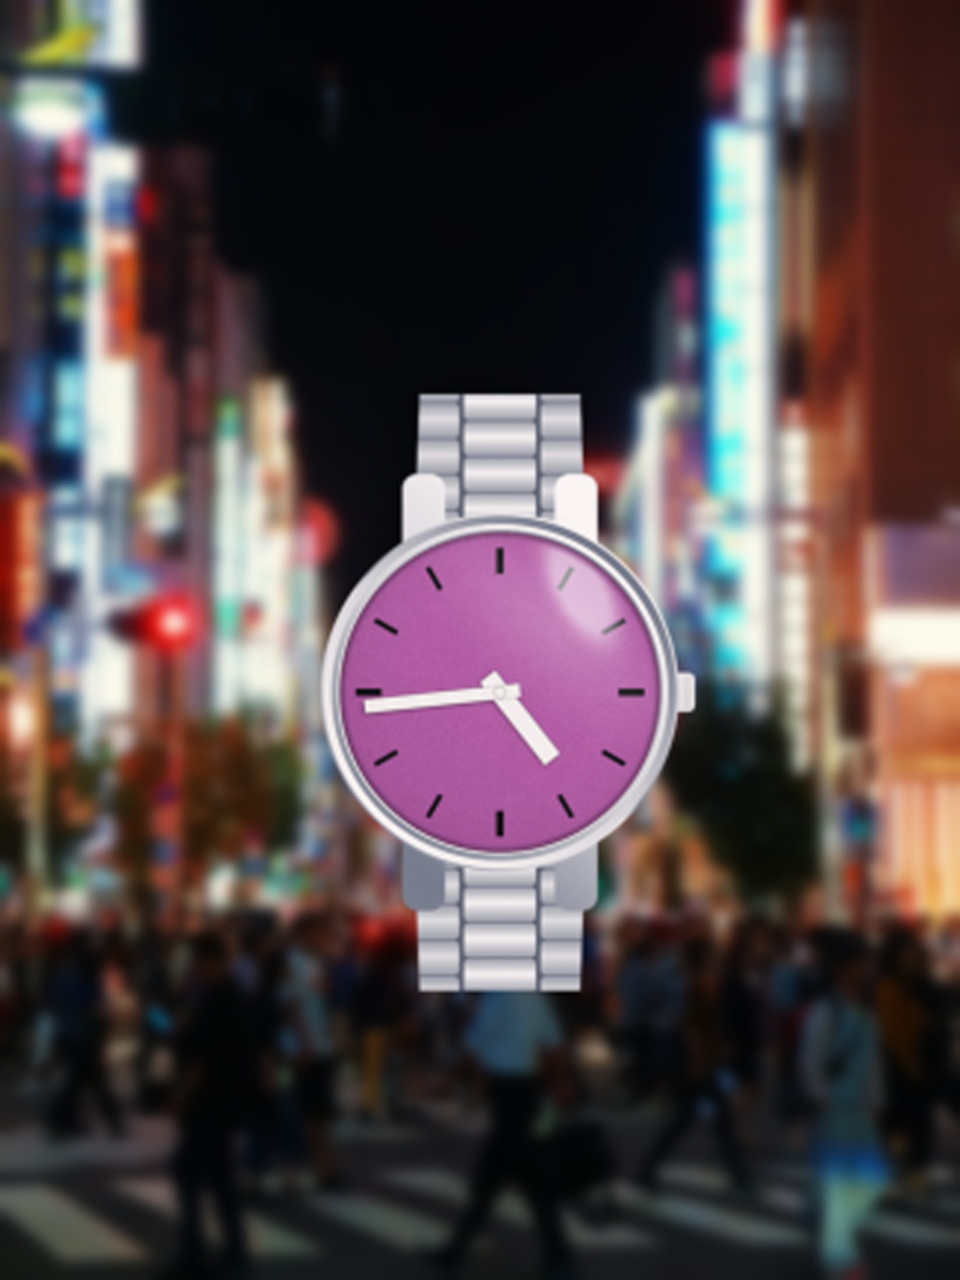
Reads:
h=4 m=44
